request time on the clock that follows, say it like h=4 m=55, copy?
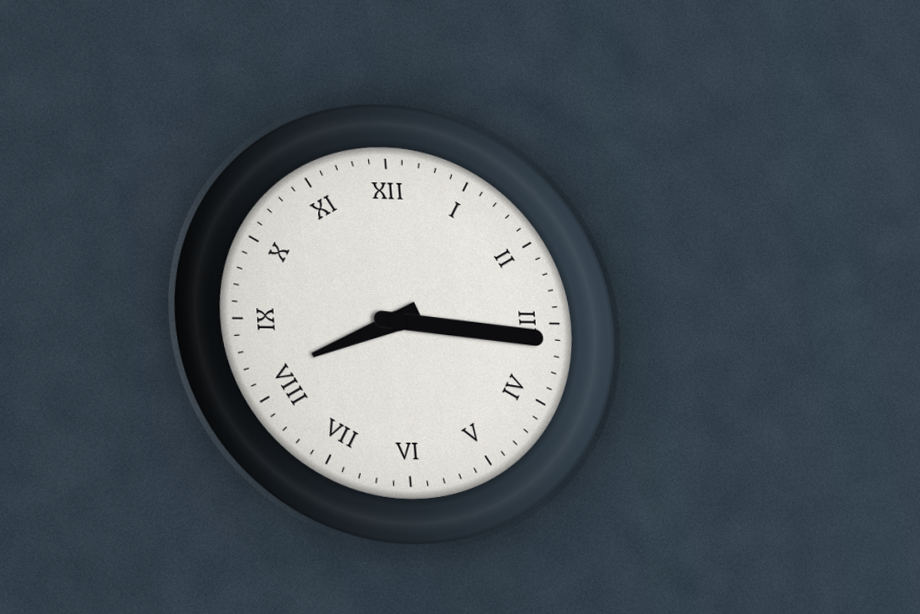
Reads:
h=8 m=16
